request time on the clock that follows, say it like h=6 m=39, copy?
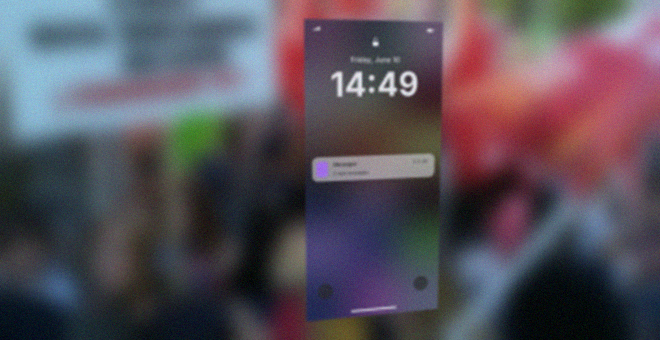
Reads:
h=14 m=49
